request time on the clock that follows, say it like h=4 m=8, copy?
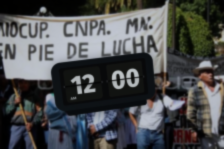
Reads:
h=12 m=0
